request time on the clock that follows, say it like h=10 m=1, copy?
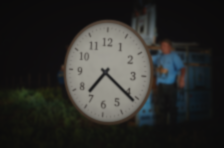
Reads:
h=7 m=21
